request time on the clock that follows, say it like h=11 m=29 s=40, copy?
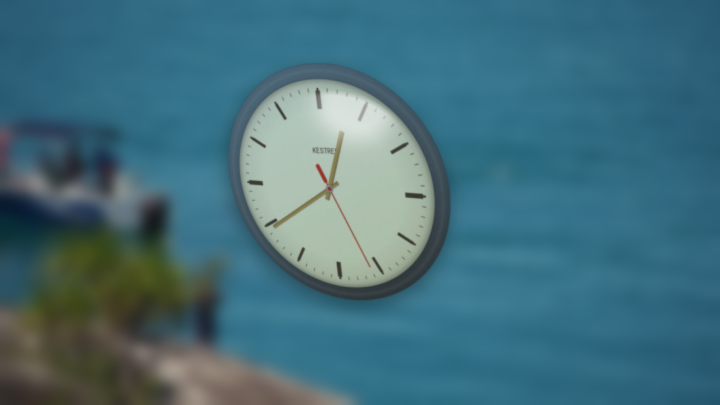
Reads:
h=12 m=39 s=26
